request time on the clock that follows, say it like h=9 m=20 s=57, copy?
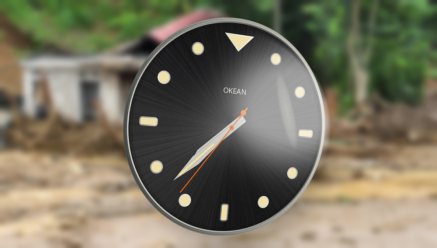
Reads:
h=7 m=37 s=36
